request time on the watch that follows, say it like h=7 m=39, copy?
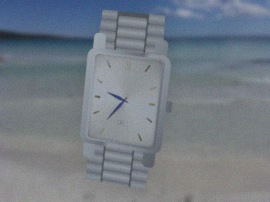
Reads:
h=9 m=36
